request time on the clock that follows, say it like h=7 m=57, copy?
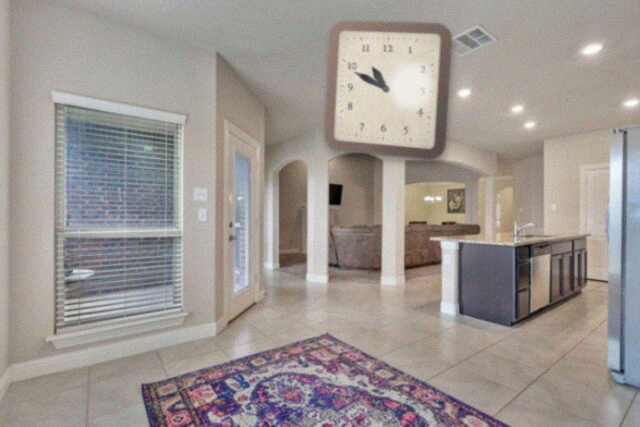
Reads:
h=10 m=49
